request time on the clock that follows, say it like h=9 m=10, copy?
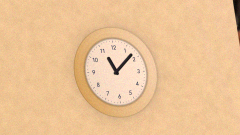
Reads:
h=11 m=8
